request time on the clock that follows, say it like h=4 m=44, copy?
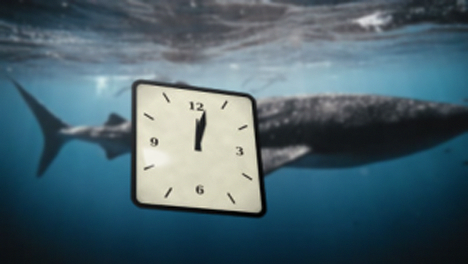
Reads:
h=12 m=2
